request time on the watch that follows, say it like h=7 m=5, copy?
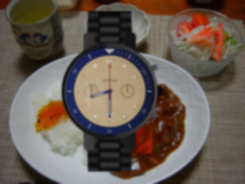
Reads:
h=8 m=30
